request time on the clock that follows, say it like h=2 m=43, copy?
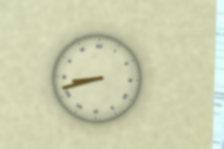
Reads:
h=8 m=42
